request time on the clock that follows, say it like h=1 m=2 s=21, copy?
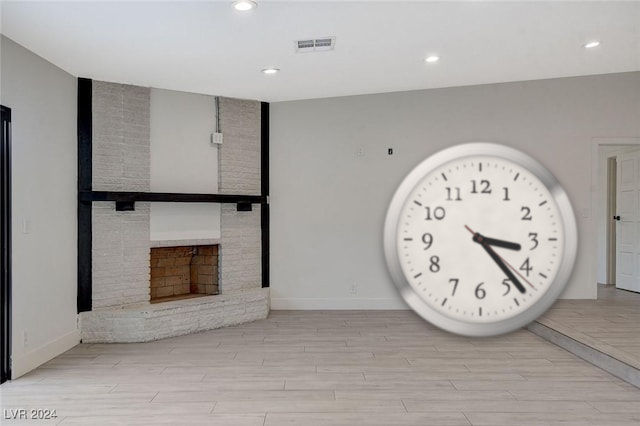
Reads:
h=3 m=23 s=22
